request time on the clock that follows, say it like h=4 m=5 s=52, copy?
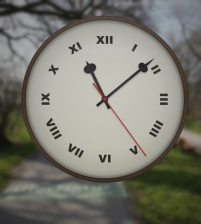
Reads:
h=11 m=8 s=24
